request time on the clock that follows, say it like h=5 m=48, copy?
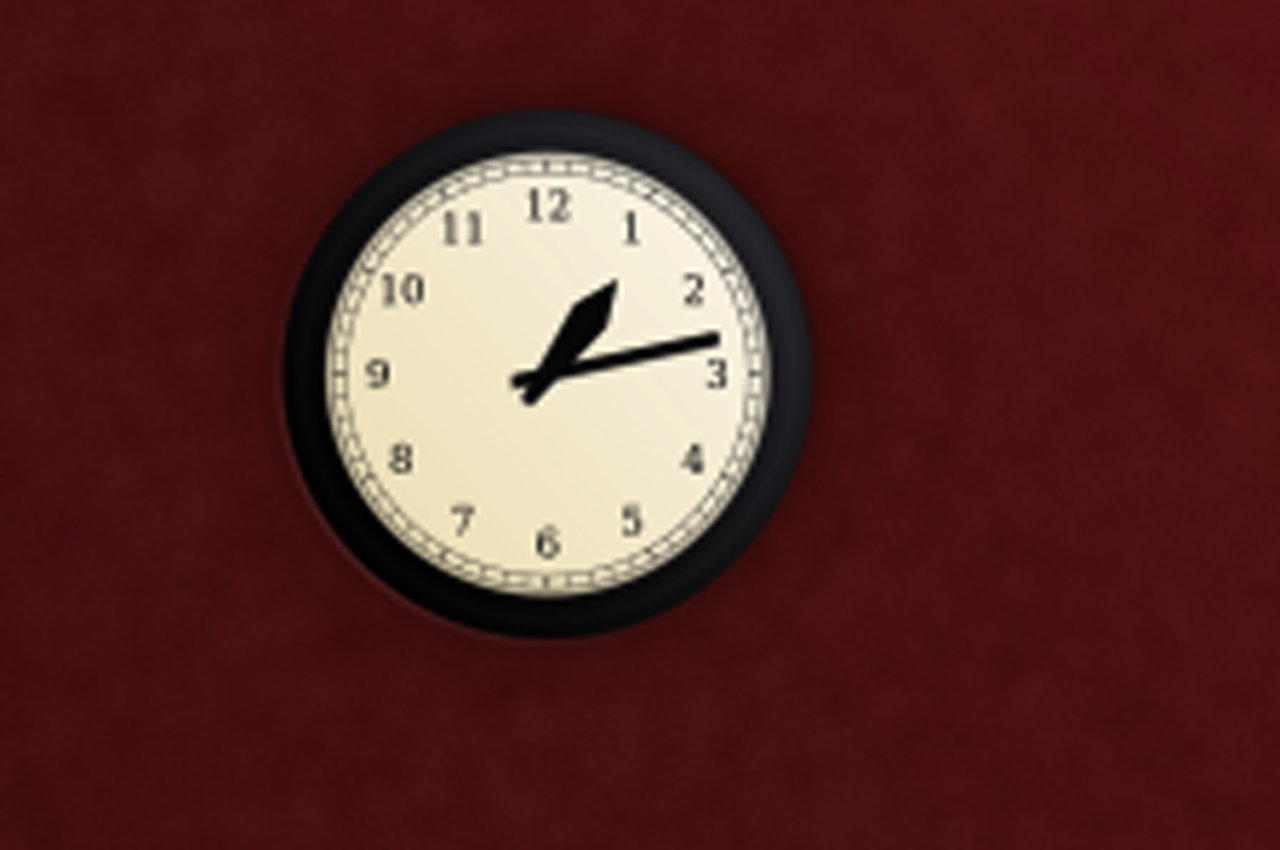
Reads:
h=1 m=13
